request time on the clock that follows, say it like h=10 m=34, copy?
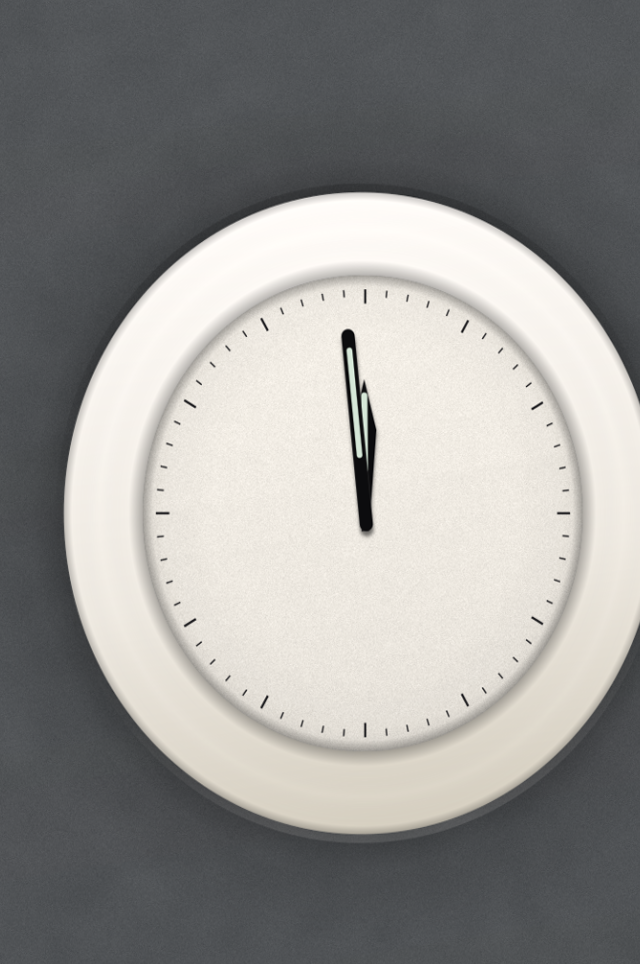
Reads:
h=11 m=59
